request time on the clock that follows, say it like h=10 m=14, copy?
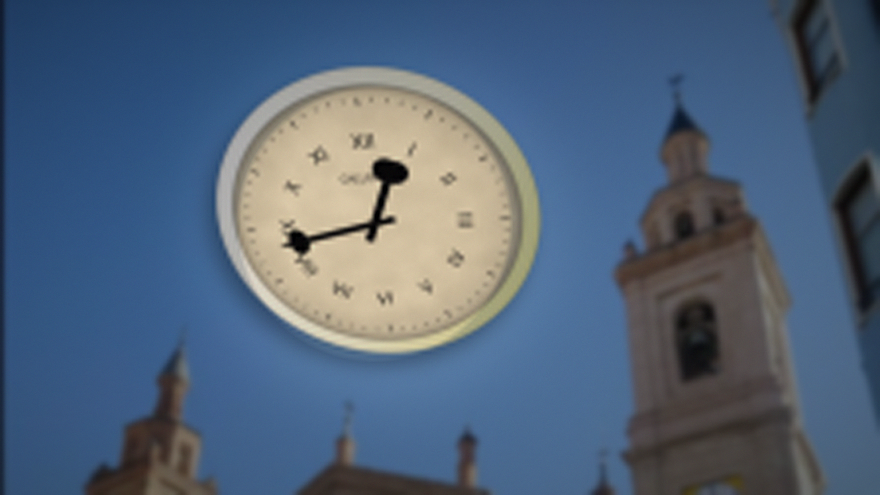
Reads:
h=12 m=43
